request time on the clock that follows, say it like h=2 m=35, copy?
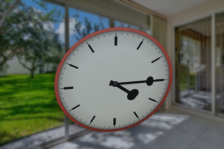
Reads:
h=4 m=15
